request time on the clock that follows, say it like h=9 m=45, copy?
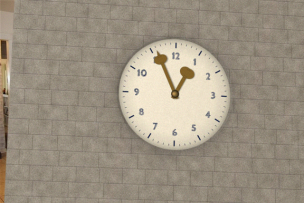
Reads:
h=12 m=56
